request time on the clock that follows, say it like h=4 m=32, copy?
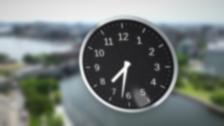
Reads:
h=7 m=32
